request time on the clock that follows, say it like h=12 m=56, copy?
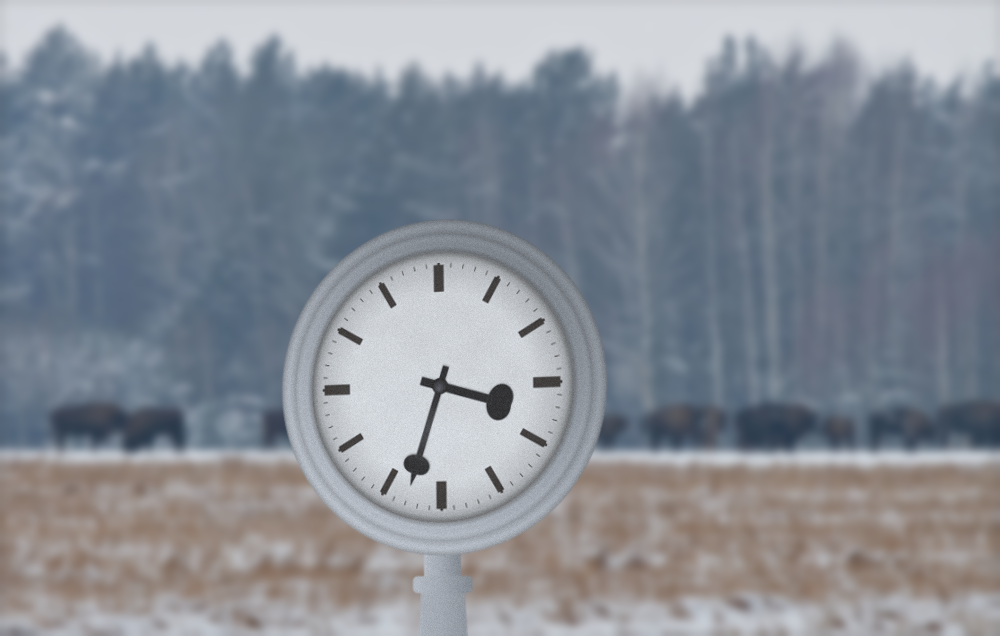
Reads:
h=3 m=33
